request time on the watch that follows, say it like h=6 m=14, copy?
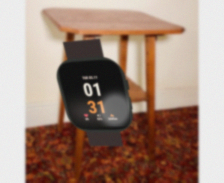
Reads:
h=1 m=31
